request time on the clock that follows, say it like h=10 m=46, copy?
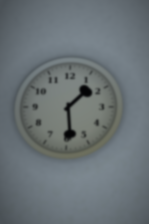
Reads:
h=1 m=29
